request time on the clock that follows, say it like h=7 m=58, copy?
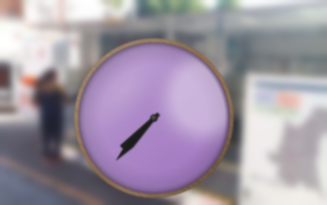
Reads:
h=7 m=37
